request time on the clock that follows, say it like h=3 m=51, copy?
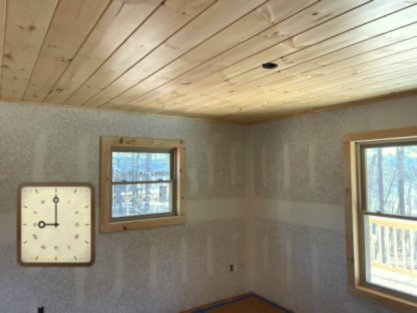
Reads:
h=9 m=0
